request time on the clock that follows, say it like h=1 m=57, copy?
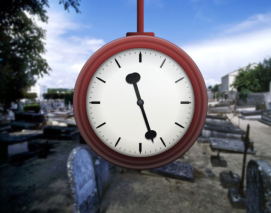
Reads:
h=11 m=27
